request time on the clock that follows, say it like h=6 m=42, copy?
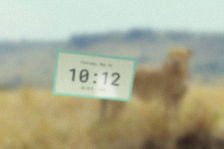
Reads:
h=10 m=12
